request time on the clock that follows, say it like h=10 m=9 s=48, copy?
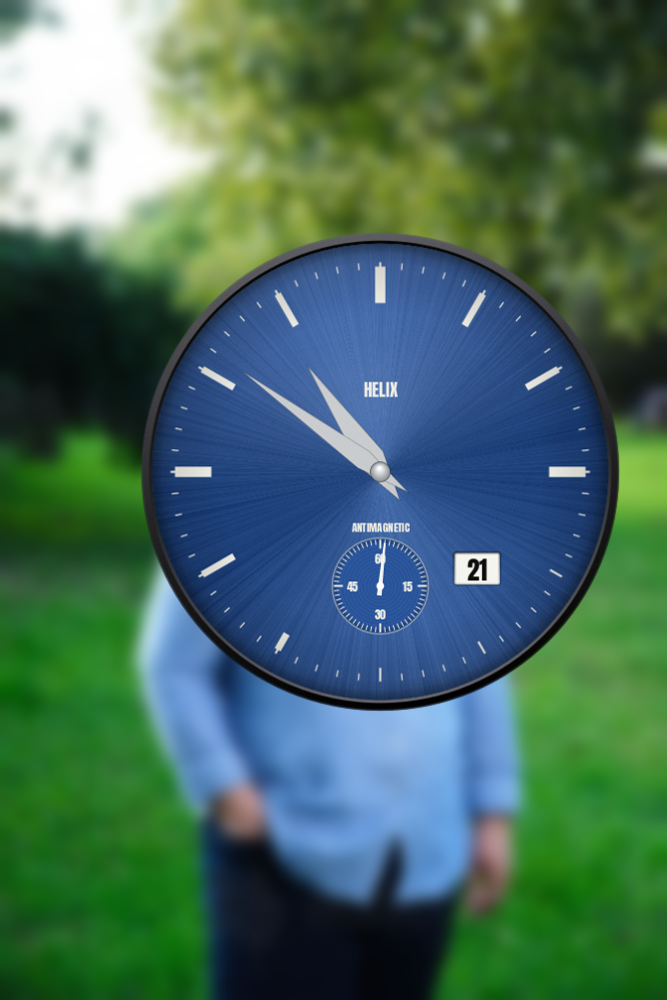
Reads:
h=10 m=51 s=1
